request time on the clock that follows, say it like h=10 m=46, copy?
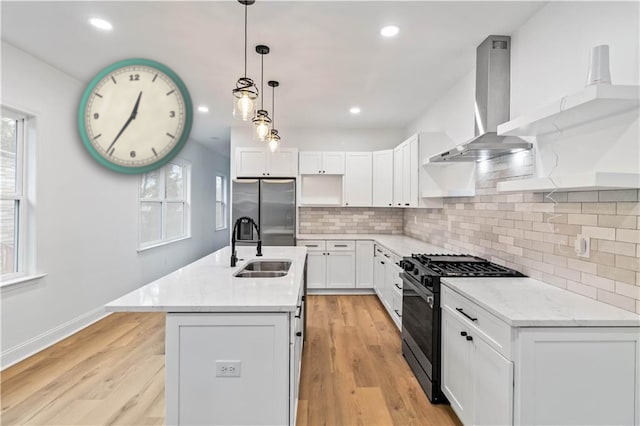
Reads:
h=12 m=36
